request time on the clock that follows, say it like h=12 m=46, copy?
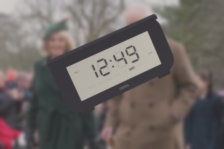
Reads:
h=12 m=49
